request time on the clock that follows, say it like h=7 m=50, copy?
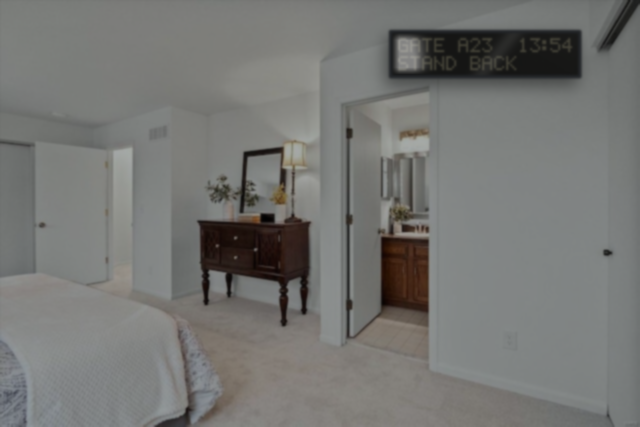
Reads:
h=13 m=54
